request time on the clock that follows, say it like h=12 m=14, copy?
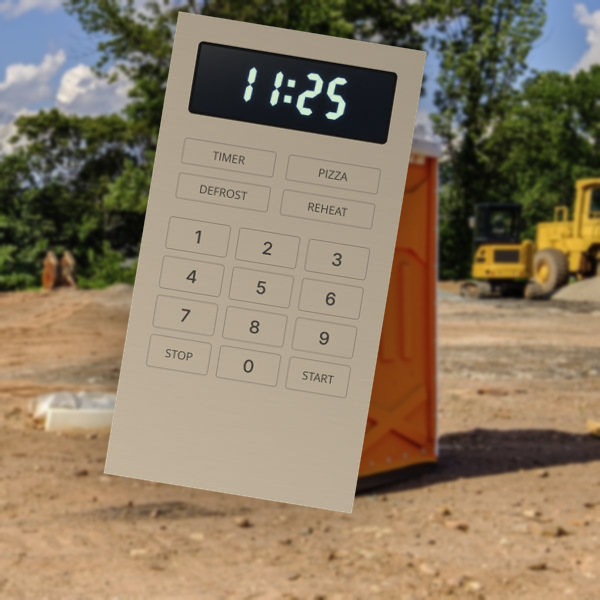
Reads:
h=11 m=25
